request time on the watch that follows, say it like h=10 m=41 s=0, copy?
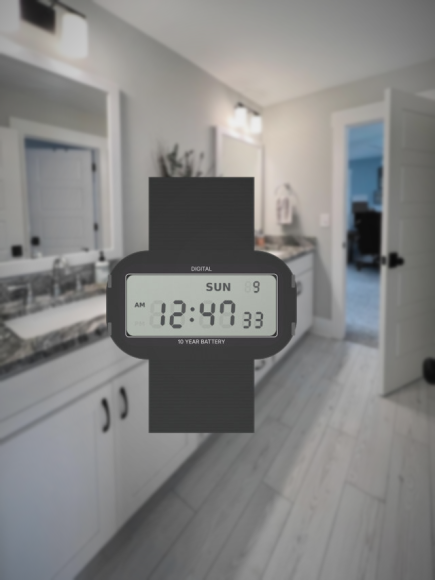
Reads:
h=12 m=47 s=33
